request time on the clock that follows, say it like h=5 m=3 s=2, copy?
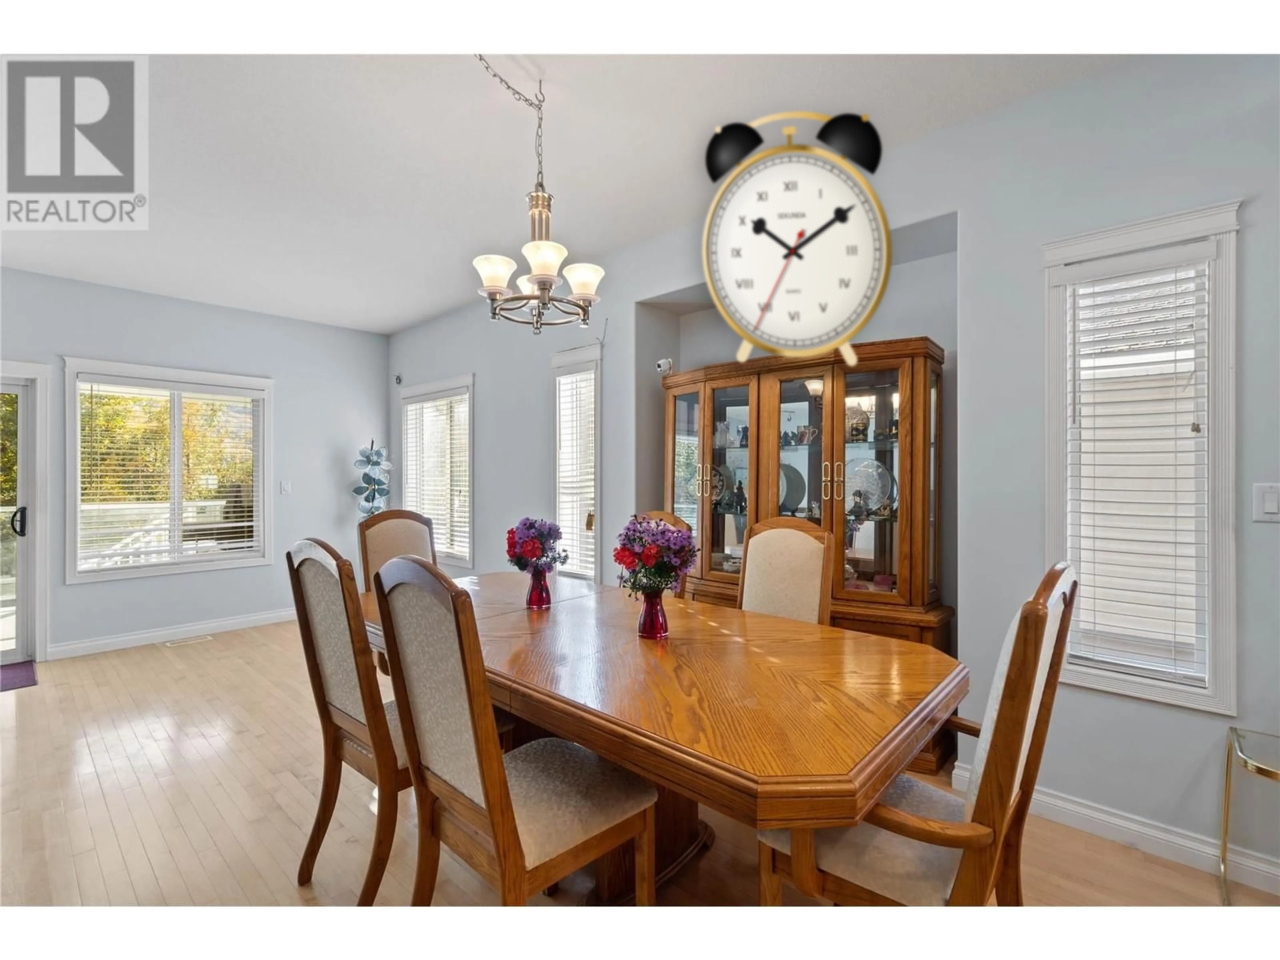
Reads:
h=10 m=9 s=35
